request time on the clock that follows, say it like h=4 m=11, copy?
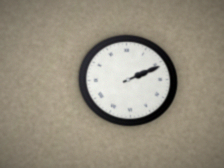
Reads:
h=2 m=11
